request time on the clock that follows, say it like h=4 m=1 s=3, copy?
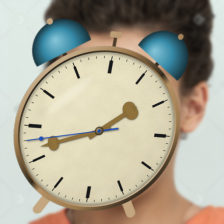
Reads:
h=1 m=41 s=43
